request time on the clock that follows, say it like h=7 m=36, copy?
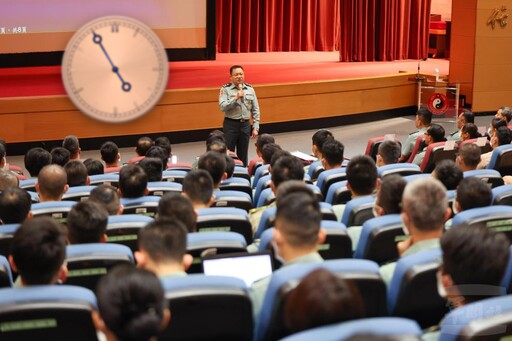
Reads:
h=4 m=55
